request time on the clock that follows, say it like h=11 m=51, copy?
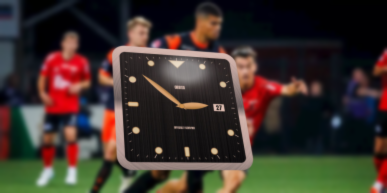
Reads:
h=2 m=52
